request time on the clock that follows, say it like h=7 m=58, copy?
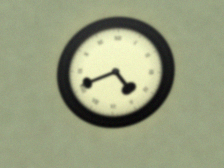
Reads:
h=4 m=41
